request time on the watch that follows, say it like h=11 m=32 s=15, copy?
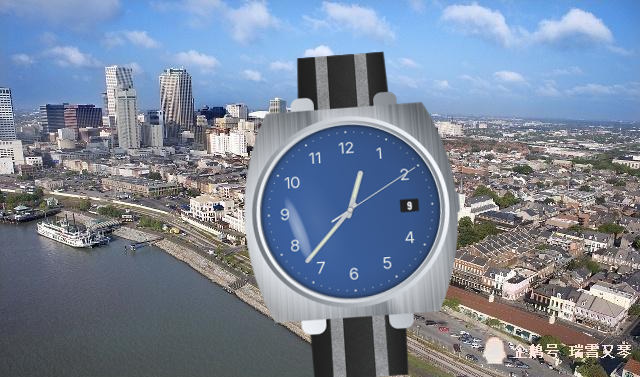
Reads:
h=12 m=37 s=10
